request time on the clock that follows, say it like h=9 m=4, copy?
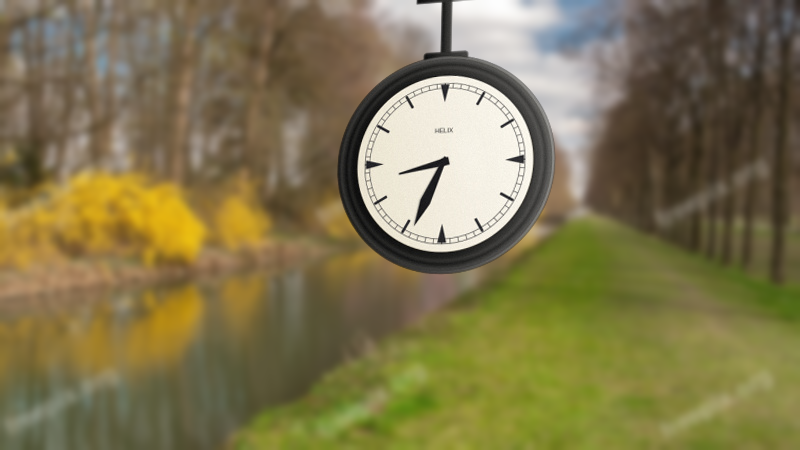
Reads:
h=8 m=34
